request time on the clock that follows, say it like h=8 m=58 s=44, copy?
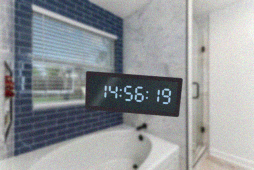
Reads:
h=14 m=56 s=19
